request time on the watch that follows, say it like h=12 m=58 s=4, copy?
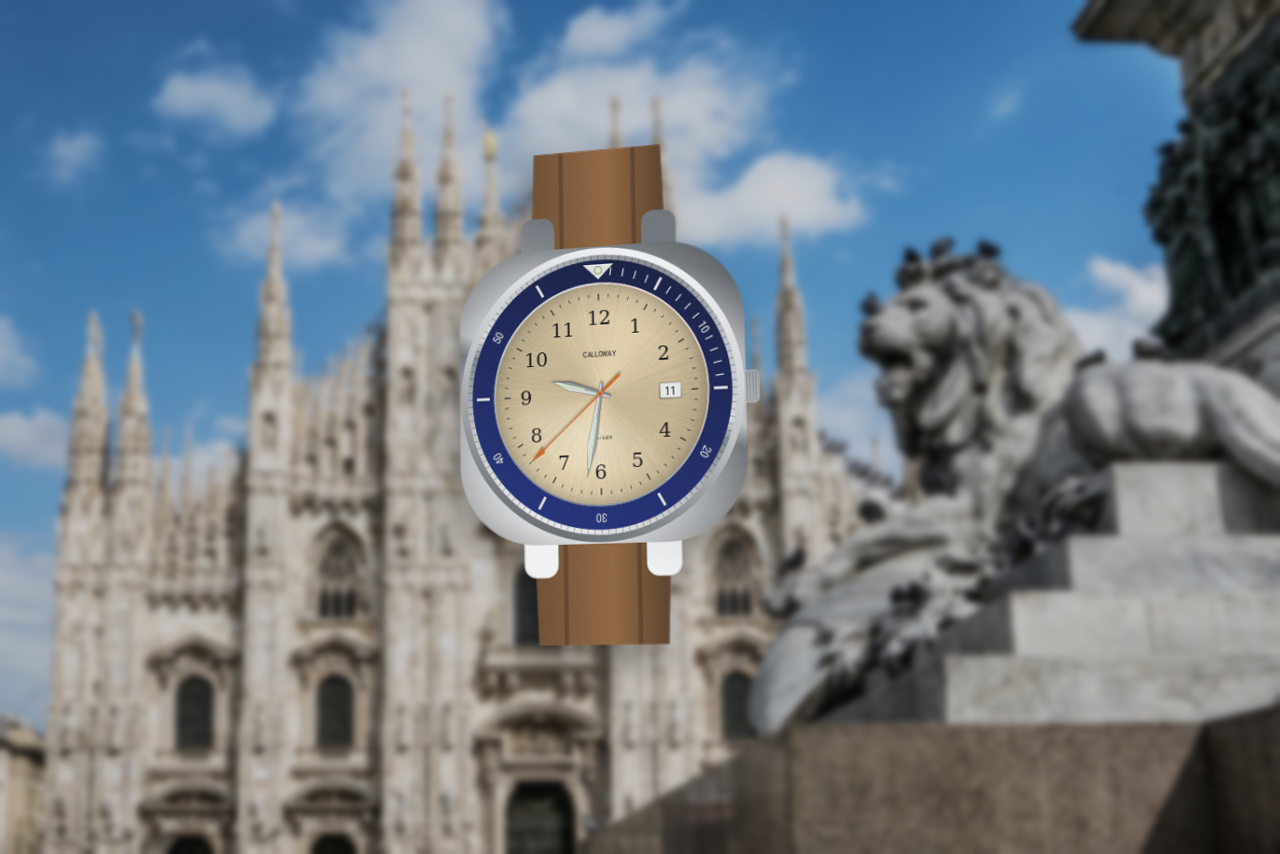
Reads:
h=9 m=31 s=38
